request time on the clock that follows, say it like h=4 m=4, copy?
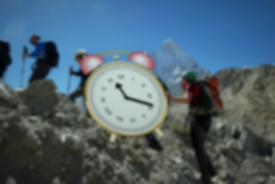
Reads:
h=11 m=19
